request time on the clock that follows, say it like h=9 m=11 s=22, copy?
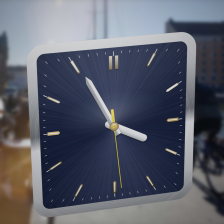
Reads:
h=3 m=55 s=29
